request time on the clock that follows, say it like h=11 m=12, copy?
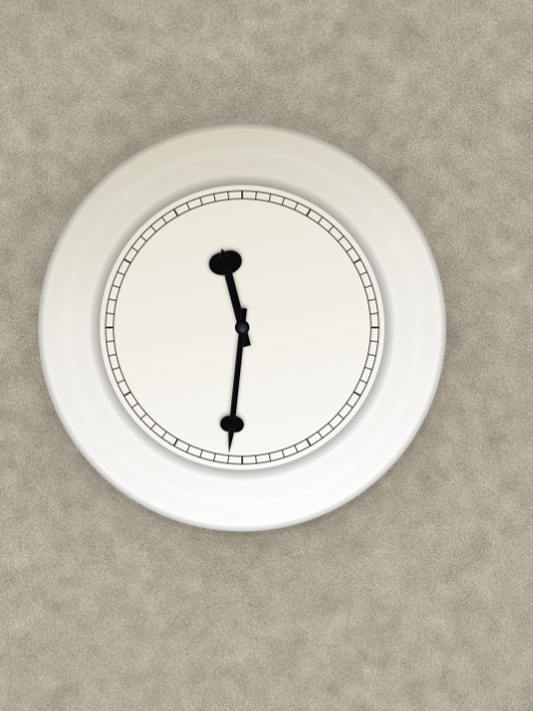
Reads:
h=11 m=31
